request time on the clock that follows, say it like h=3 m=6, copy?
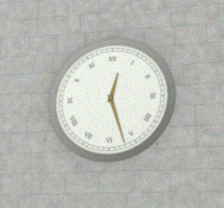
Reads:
h=12 m=27
